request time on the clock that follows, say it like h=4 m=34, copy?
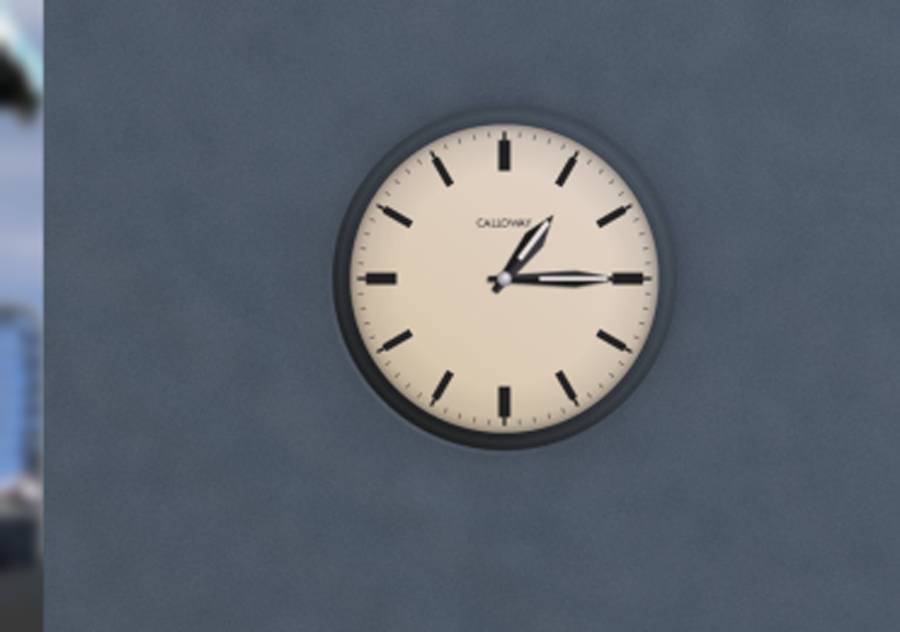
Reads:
h=1 m=15
